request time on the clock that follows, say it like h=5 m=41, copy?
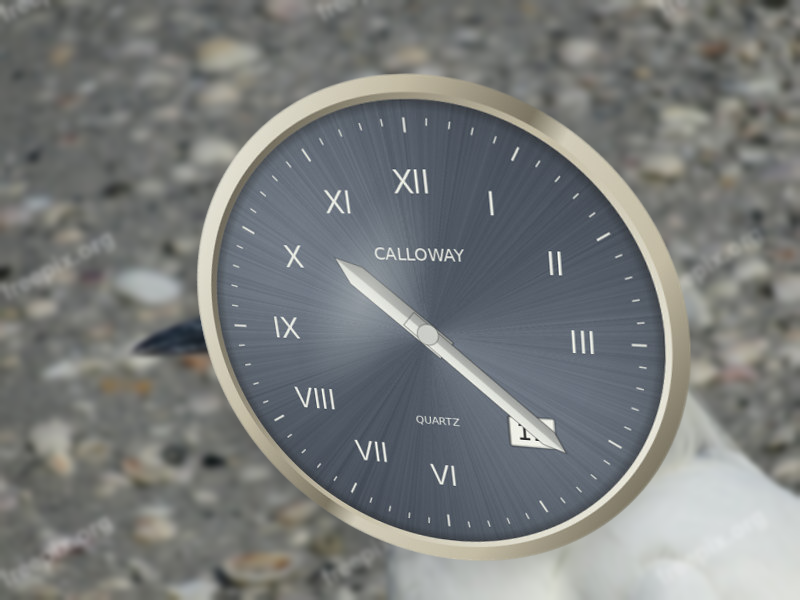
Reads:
h=10 m=22
